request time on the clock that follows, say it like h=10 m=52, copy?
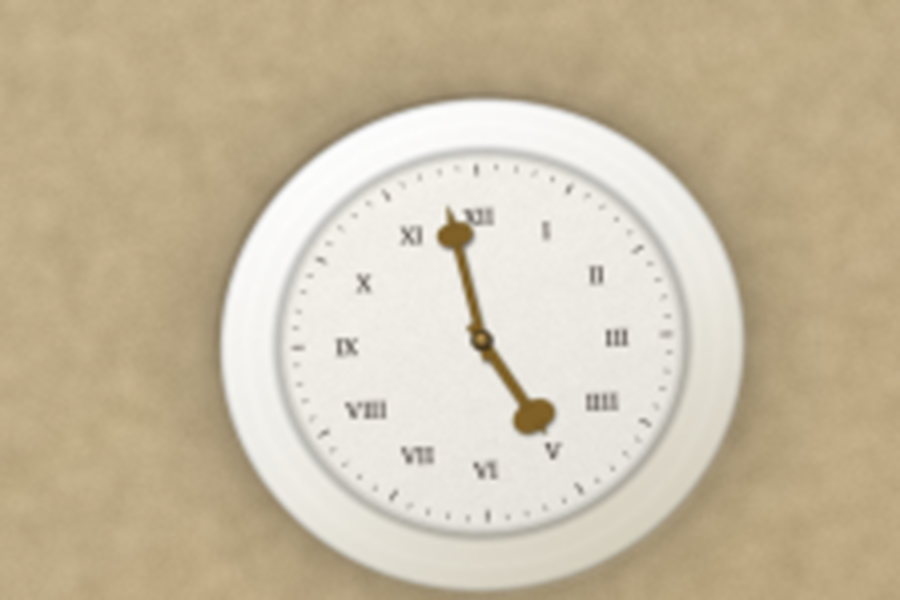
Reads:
h=4 m=58
